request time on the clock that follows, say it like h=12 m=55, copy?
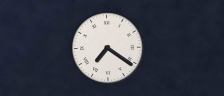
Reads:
h=7 m=21
